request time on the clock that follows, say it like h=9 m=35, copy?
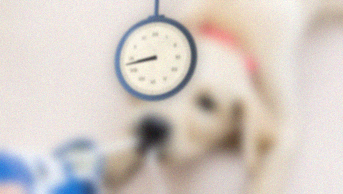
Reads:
h=8 m=43
